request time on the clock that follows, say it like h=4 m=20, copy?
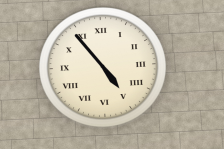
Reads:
h=4 m=54
